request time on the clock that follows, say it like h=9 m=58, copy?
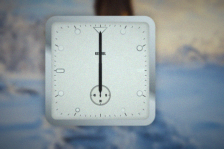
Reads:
h=6 m=0
